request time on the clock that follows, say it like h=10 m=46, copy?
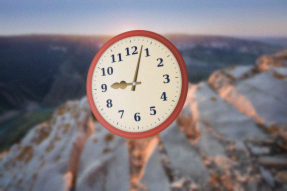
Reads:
h=9 m=3
